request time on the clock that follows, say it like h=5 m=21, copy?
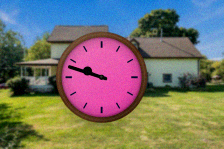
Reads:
h=9 m=48
